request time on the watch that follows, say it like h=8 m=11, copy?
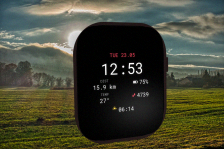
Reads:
h=12 m=53
